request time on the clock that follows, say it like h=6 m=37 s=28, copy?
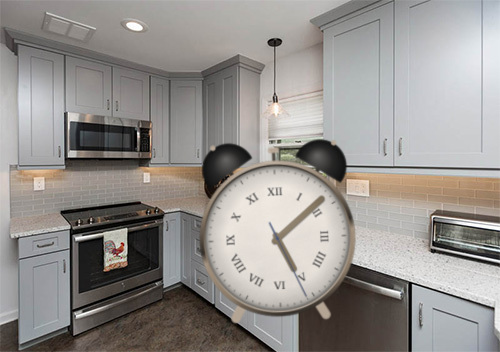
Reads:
h=5 m=8 s=26
